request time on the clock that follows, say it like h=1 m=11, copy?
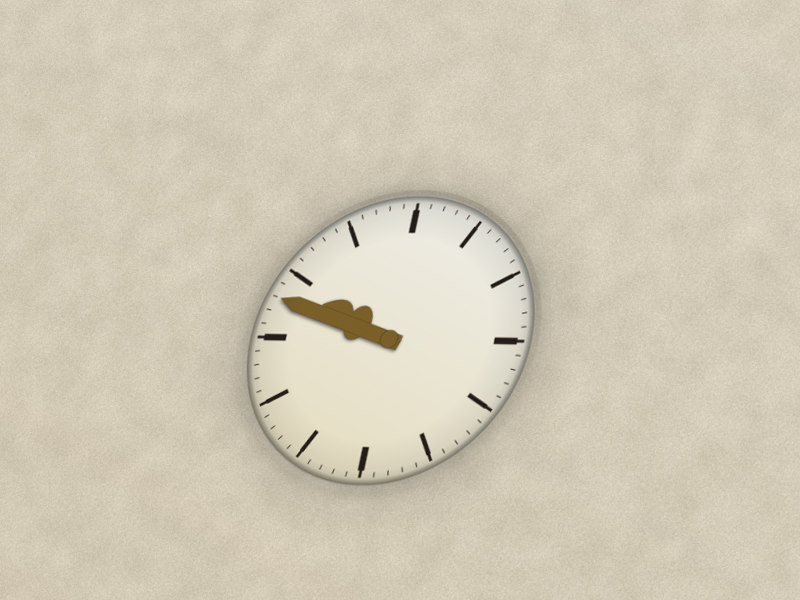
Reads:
h=9 m=48
